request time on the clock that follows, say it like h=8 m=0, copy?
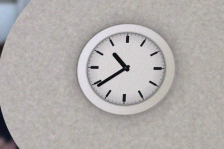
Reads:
h=10 m=39
